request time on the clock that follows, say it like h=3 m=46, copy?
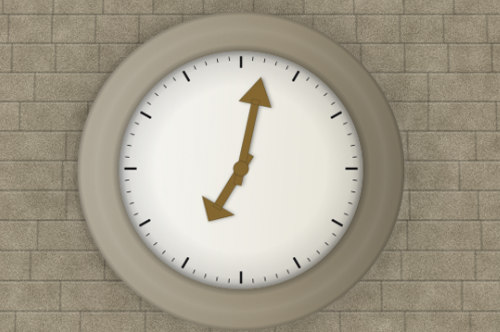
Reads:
h=7 m=2
